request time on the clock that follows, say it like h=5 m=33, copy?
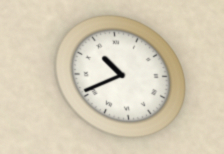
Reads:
h=10 m=41
